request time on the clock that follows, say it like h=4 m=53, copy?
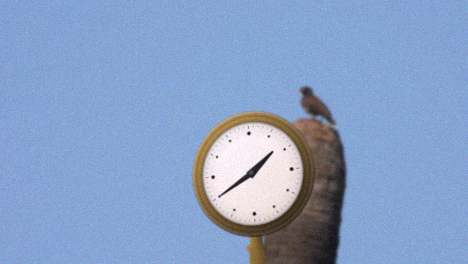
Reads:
h=1 m=40
